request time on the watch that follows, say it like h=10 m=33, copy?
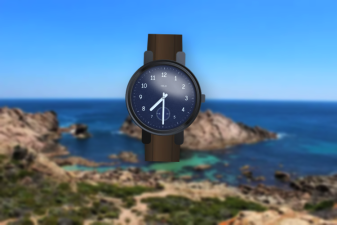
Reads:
h=7 m=30
